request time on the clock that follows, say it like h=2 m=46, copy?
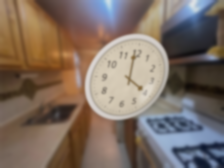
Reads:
h=3 m=59
